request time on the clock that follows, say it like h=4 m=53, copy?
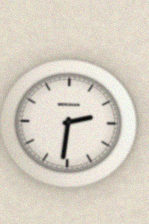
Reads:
h=2 m=31
